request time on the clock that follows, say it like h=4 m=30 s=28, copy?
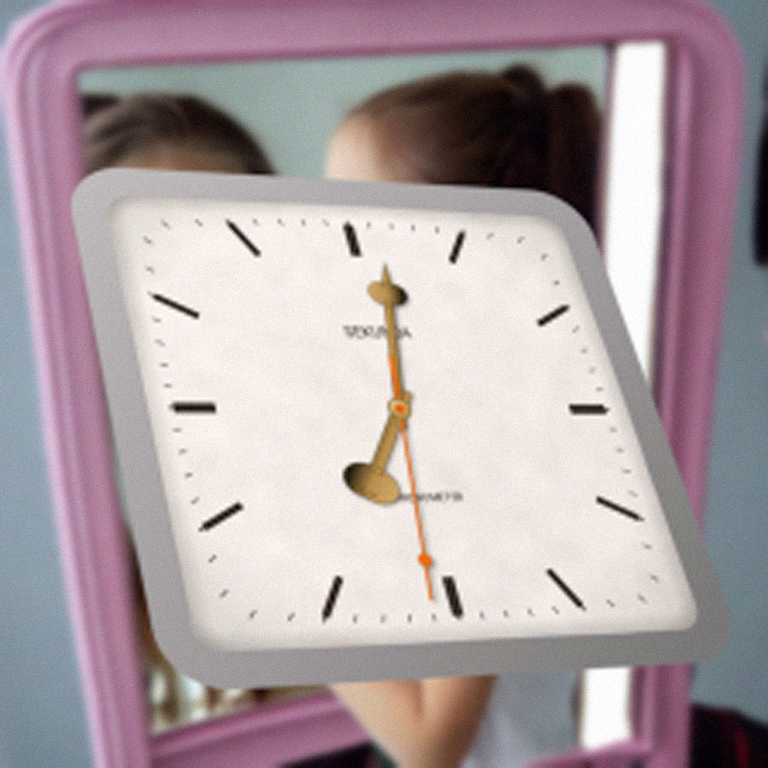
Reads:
h=7 m=1 s=31
